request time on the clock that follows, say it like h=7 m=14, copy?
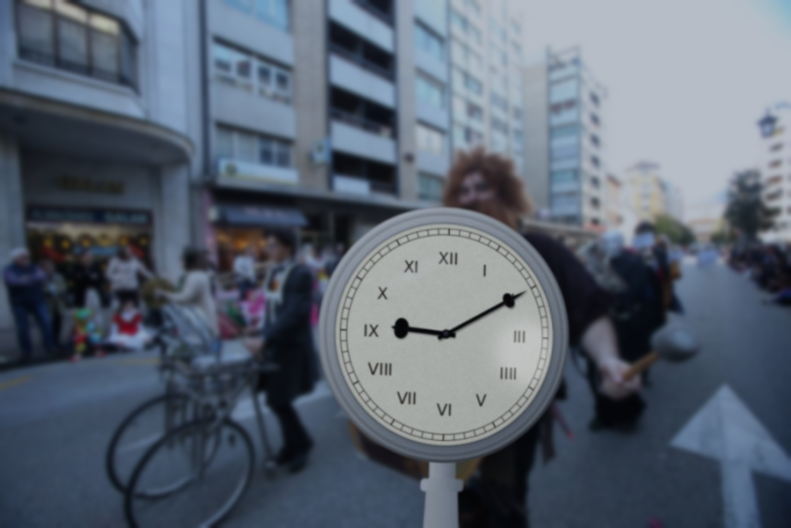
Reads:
h=9 m=10
